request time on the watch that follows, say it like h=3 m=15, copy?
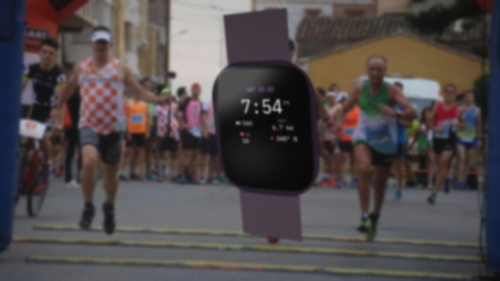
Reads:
h=7 m=54
